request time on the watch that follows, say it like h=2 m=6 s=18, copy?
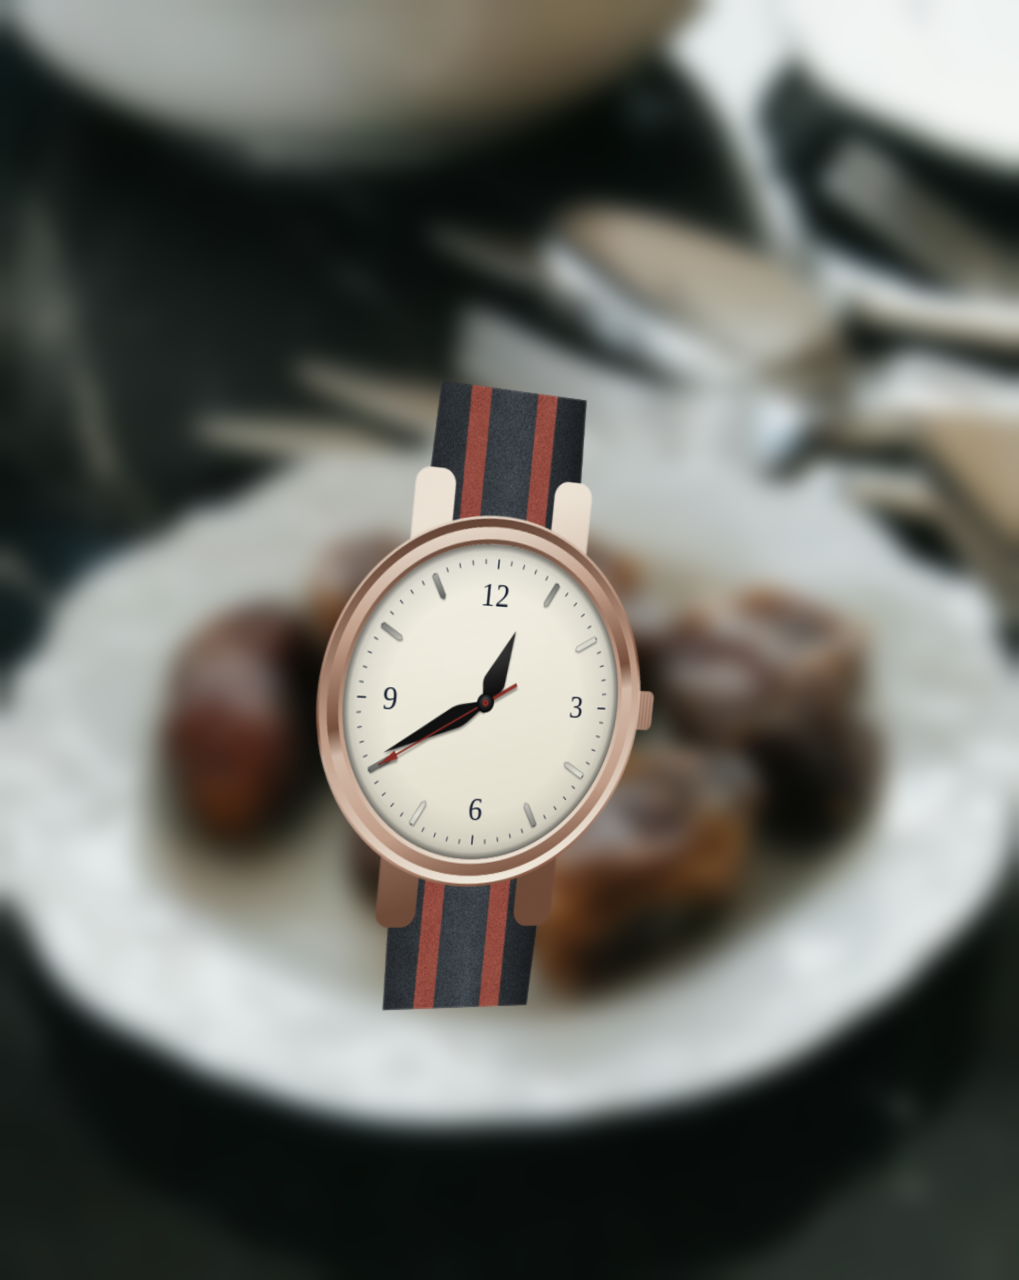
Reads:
h=12 m=40 s=40
